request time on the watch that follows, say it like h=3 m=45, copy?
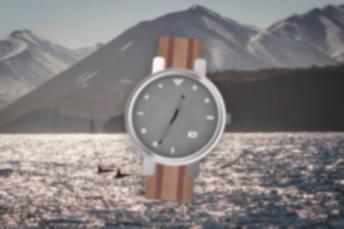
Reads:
h=12 m=34
